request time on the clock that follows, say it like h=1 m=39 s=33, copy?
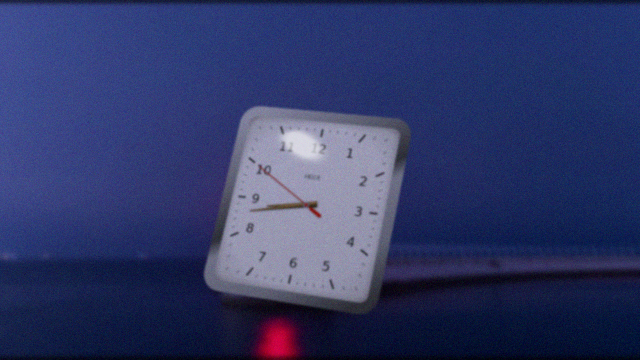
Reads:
h=8 m=42 s=50
